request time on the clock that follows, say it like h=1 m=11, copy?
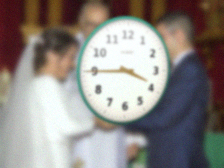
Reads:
h=3 m=45
